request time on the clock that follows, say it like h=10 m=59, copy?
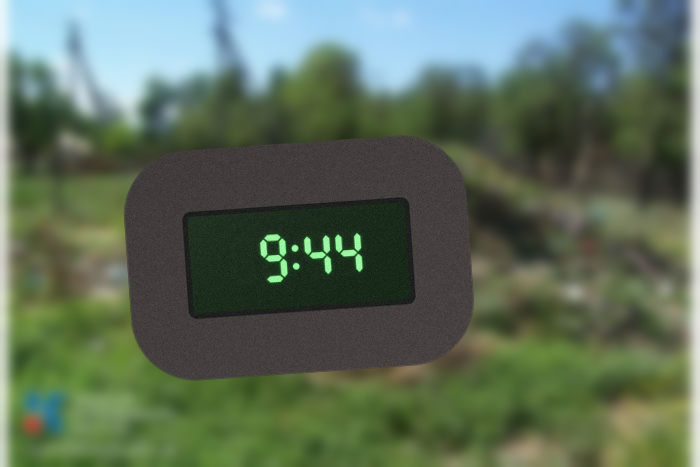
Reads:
h=9 m=44
